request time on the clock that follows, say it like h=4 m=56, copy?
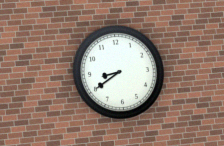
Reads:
h=8 m=40
